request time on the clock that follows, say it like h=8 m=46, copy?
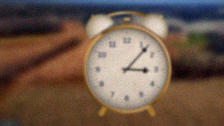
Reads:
h=3 m=7
